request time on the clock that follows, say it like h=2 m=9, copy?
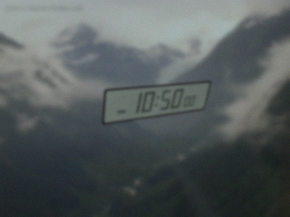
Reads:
h=10 m=50
